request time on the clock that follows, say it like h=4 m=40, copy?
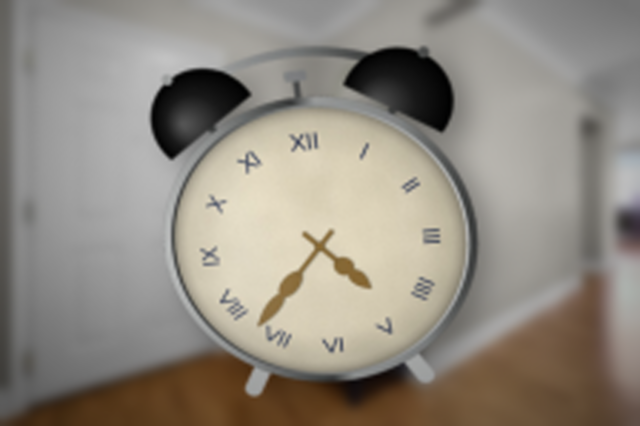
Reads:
h=4 m=37
